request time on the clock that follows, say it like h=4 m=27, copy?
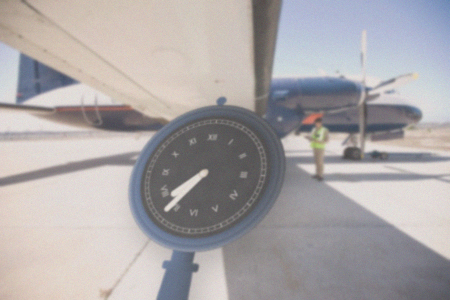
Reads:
h=7 m=36
